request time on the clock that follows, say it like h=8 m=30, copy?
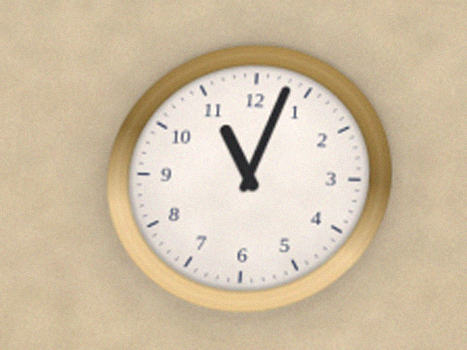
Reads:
h=11 m=3
